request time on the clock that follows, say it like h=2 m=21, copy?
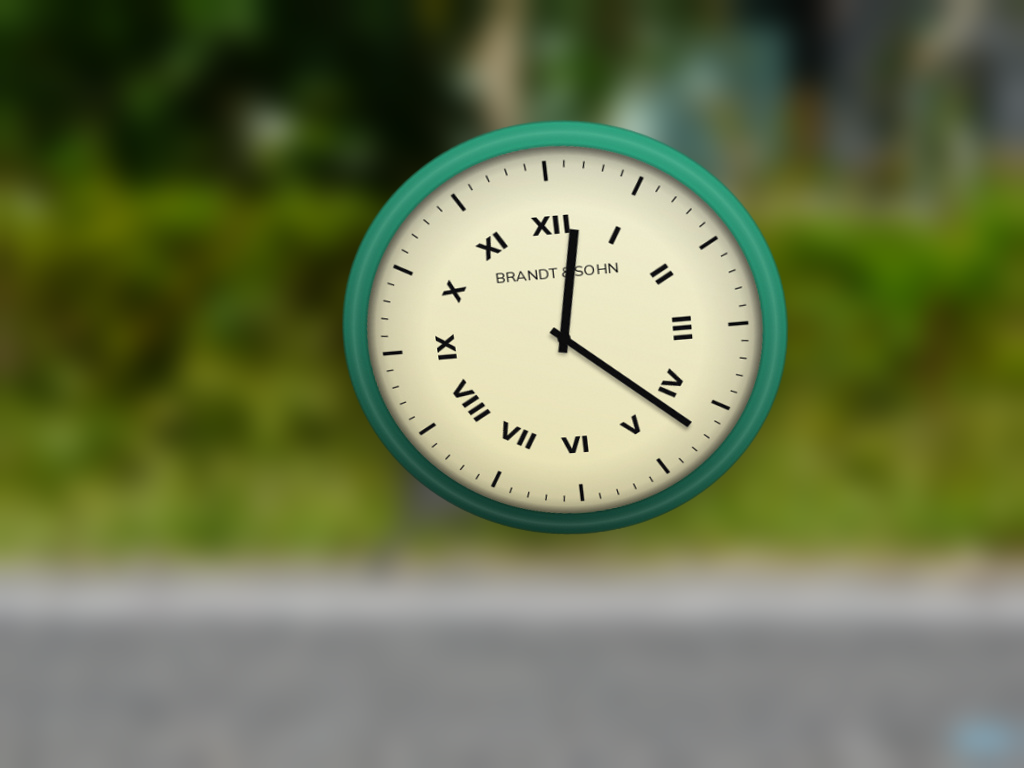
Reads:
h=12 m=22
